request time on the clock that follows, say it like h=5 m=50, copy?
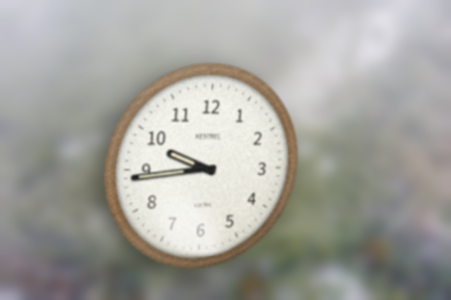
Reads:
h=9 m=44
